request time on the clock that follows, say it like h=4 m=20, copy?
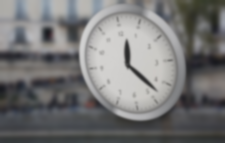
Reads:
h=12 m=23
